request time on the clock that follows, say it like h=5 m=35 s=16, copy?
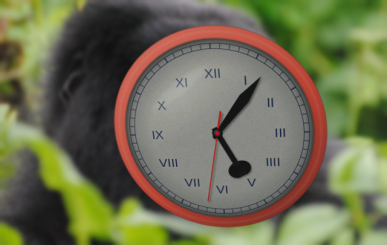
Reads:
h=5 m=6 s=32
